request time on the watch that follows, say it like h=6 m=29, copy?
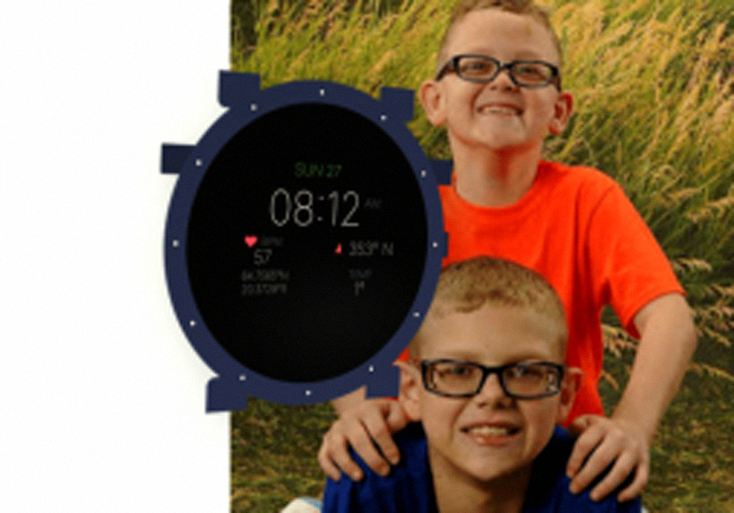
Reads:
h=8 m=12
